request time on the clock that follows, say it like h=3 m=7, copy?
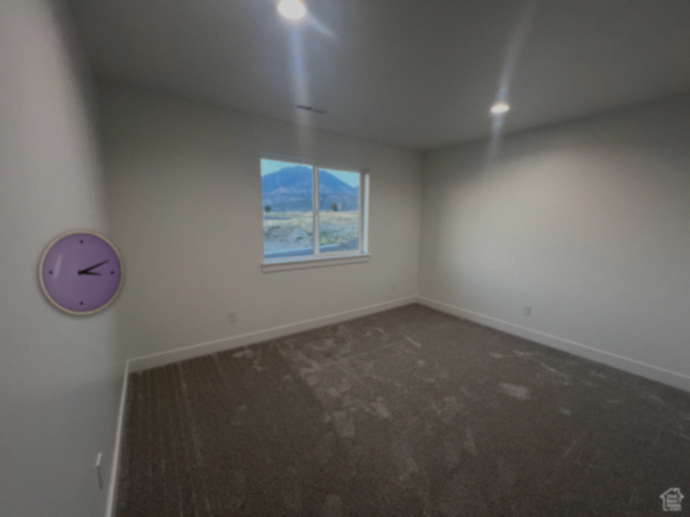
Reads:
h=3 m=11
